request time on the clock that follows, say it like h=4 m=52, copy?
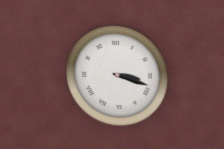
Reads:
h=3 m=18
